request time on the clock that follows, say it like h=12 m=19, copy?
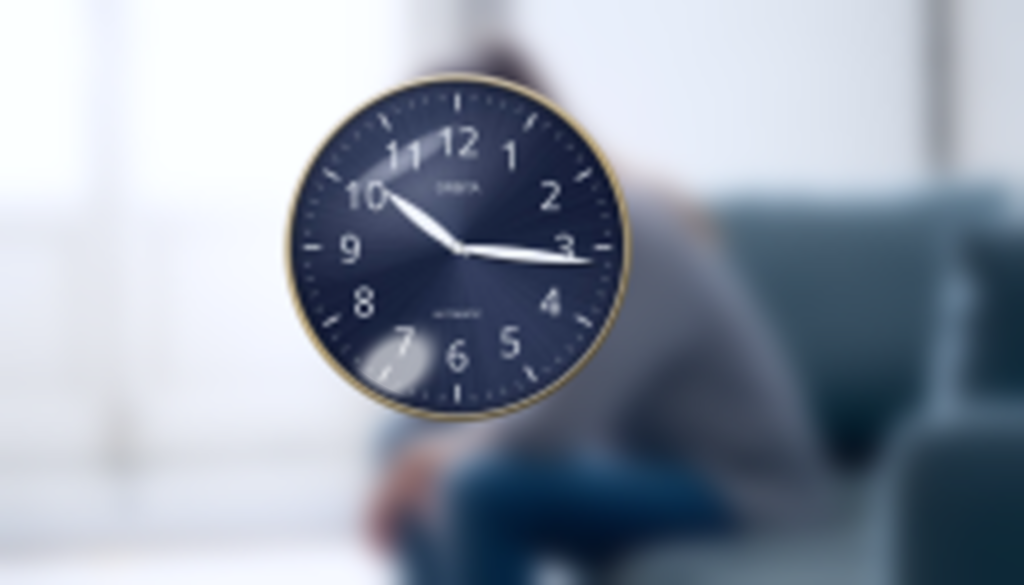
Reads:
h=10 m=16
